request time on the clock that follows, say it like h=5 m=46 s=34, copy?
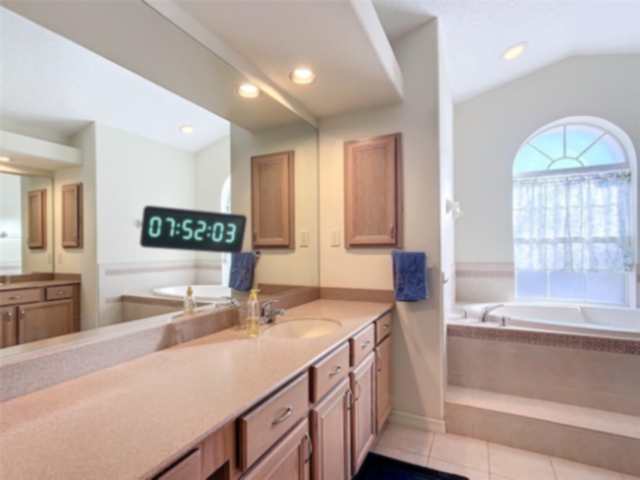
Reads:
h=7 m=52 s=3
